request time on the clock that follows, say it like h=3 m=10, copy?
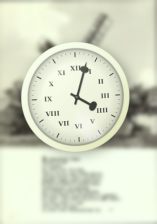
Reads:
h=4 m=3
